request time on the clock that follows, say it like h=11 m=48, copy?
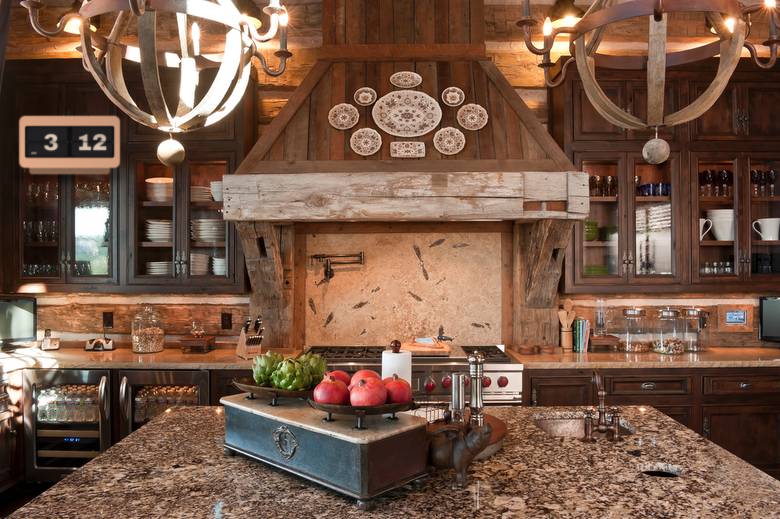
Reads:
h=3 m=12
